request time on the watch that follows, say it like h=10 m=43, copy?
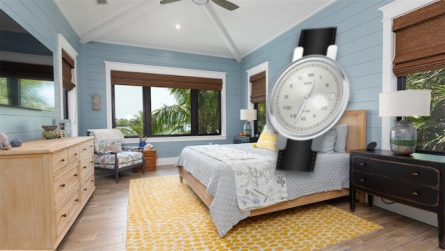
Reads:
h=12 m=33
